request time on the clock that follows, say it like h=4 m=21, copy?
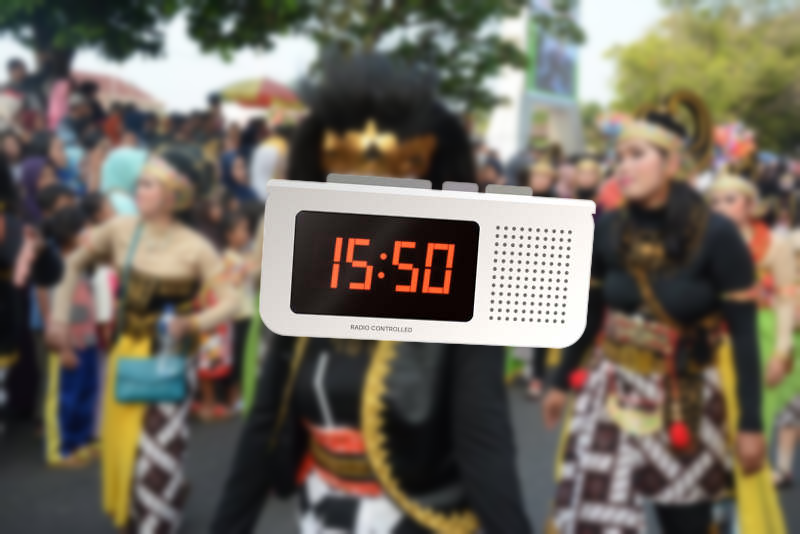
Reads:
h=15 m=50
